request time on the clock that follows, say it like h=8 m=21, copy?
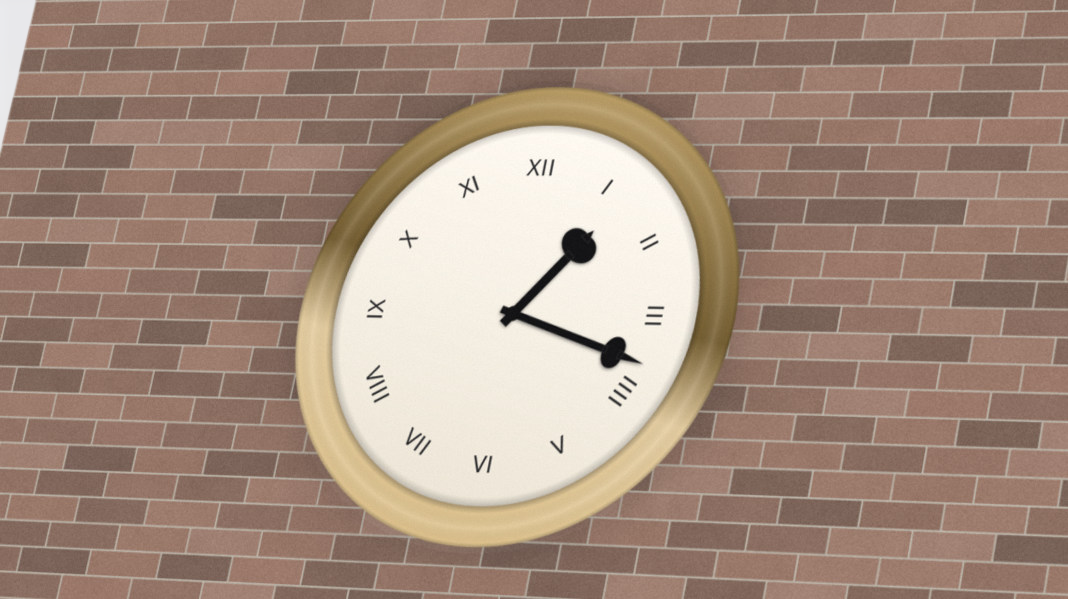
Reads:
h=1 m=18
